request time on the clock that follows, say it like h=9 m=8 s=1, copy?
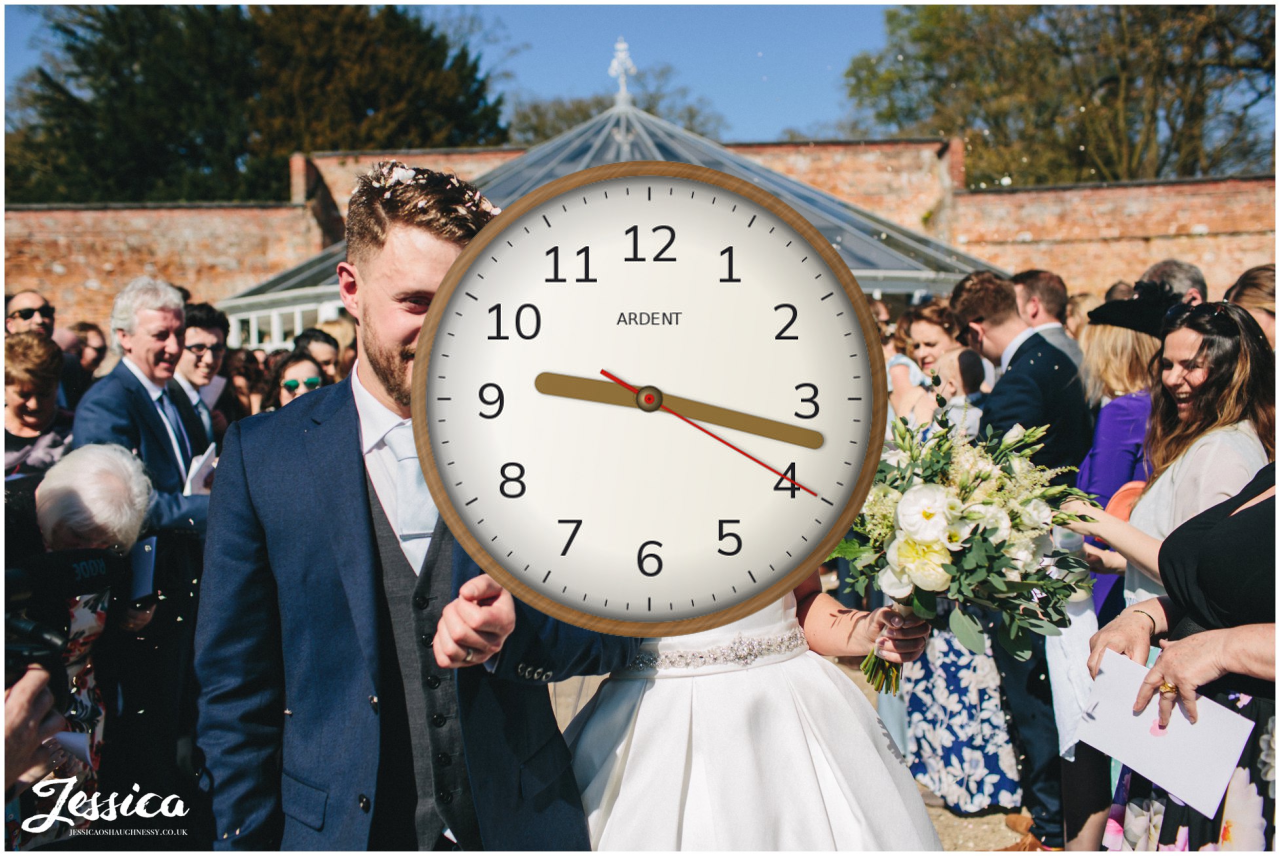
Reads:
h=9 m=17 s=20
